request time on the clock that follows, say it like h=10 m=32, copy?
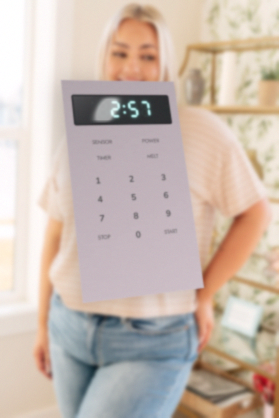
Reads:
h=2 m=57
